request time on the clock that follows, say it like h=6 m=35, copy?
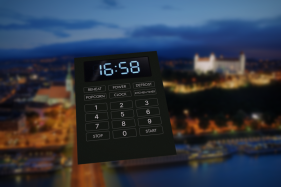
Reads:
h=16 m=58
